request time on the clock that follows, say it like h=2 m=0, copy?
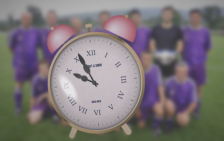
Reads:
h=9 m=56
